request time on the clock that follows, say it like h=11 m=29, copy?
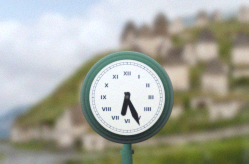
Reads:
h=6 m=26
